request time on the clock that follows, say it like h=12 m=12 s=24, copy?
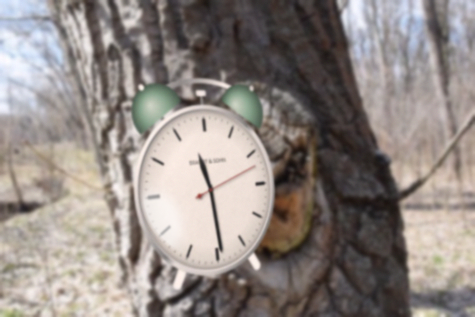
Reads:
h=11 m=29 s=12
